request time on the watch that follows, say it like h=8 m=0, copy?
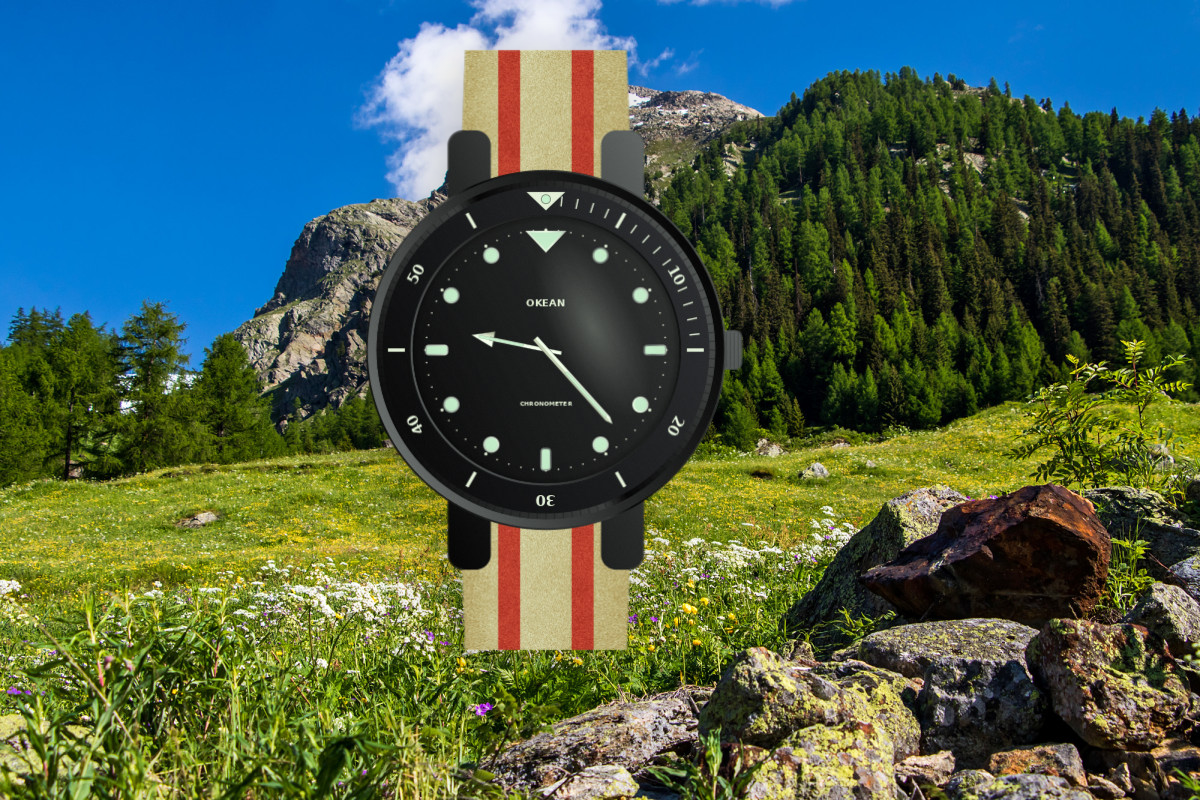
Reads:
h=9 m=23
